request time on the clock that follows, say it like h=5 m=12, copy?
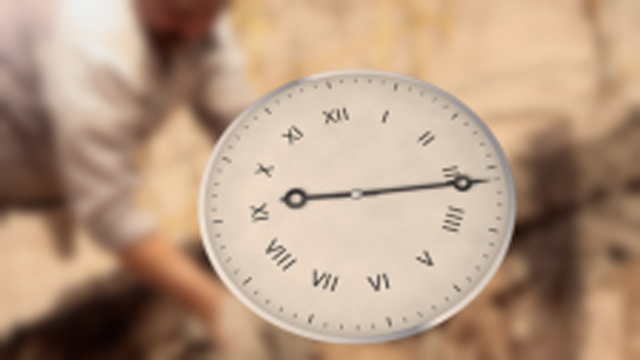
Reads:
h=9 m=16
